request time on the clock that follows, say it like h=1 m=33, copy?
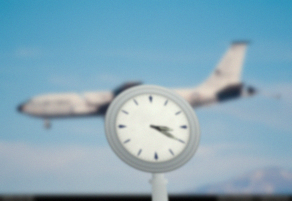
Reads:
h=3 m=20
